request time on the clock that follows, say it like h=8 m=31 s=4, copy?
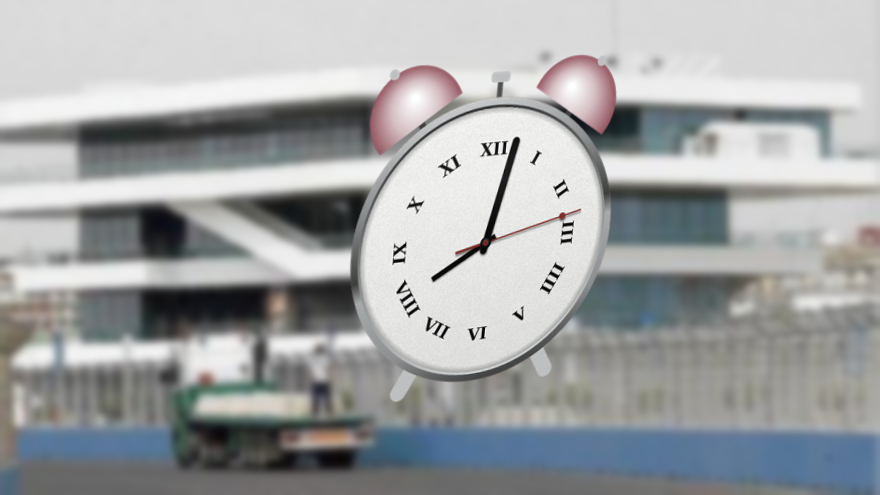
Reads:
h=8 m=2 s=13
